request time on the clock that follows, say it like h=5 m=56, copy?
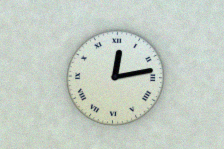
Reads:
h=12 m=13
